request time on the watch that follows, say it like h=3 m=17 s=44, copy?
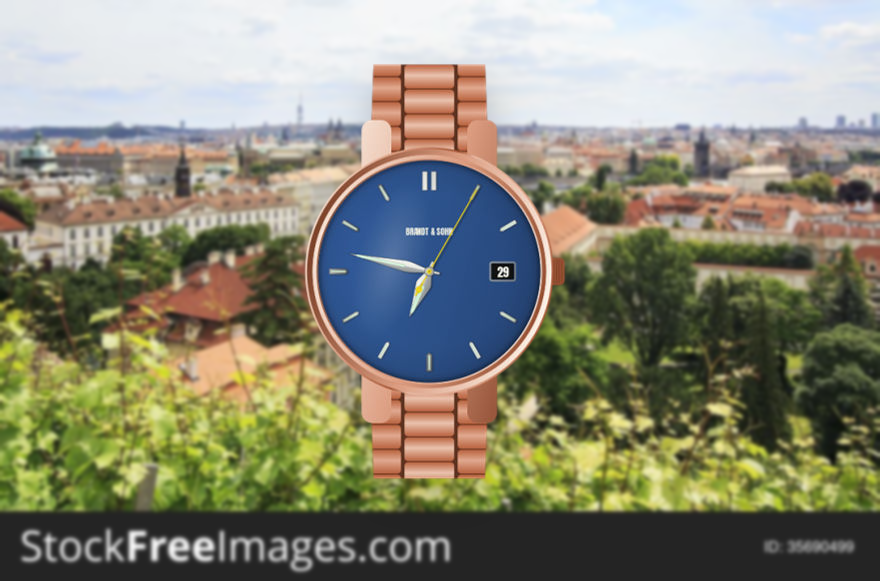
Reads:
h=6 m=47 s=5
